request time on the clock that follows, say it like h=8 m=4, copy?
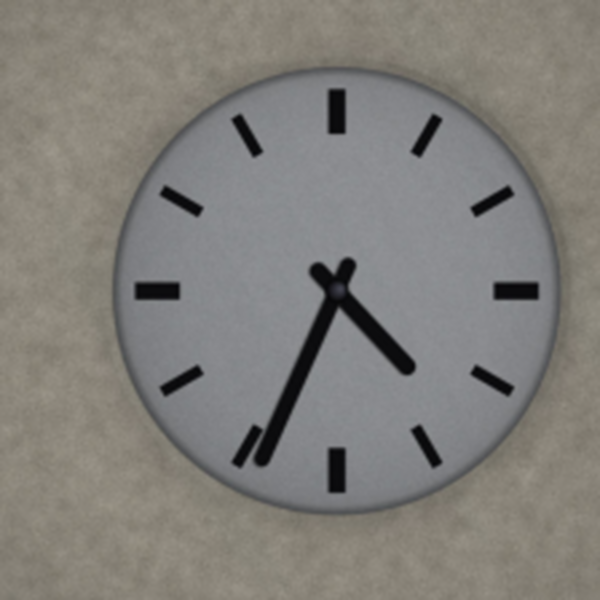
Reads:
h=4 m=34
